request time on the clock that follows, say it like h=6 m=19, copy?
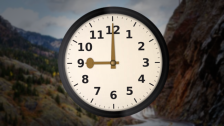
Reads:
h=9 m=0
